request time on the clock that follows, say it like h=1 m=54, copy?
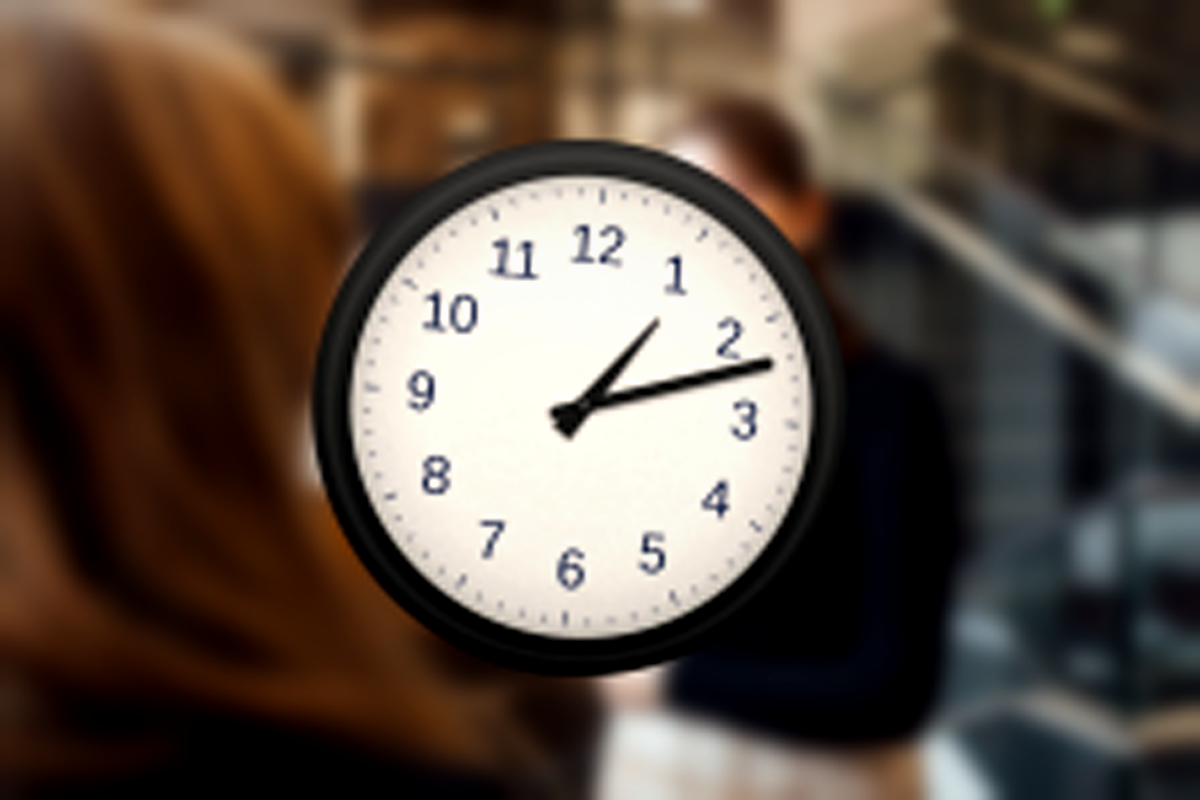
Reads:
h=1 m=12
